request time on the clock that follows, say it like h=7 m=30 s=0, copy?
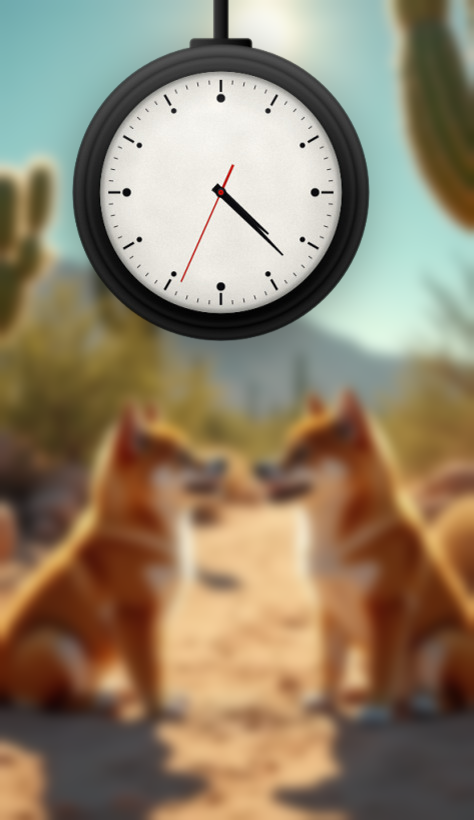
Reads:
h=4 m=22 s=34
